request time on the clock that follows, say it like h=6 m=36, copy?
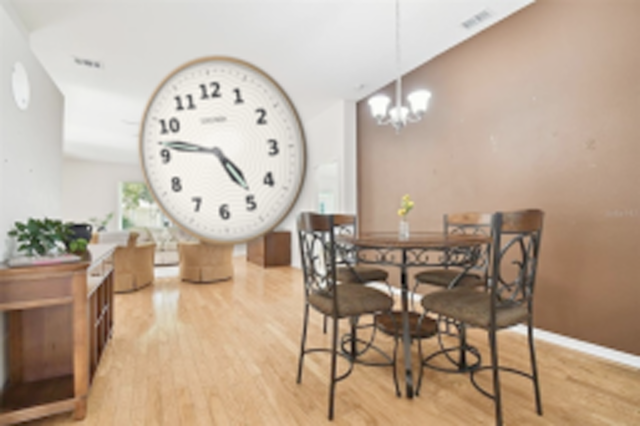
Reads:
h=4 m=47
